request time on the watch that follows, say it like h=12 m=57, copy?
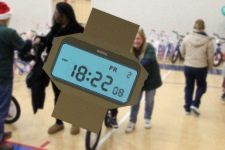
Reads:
h=18 m=22
